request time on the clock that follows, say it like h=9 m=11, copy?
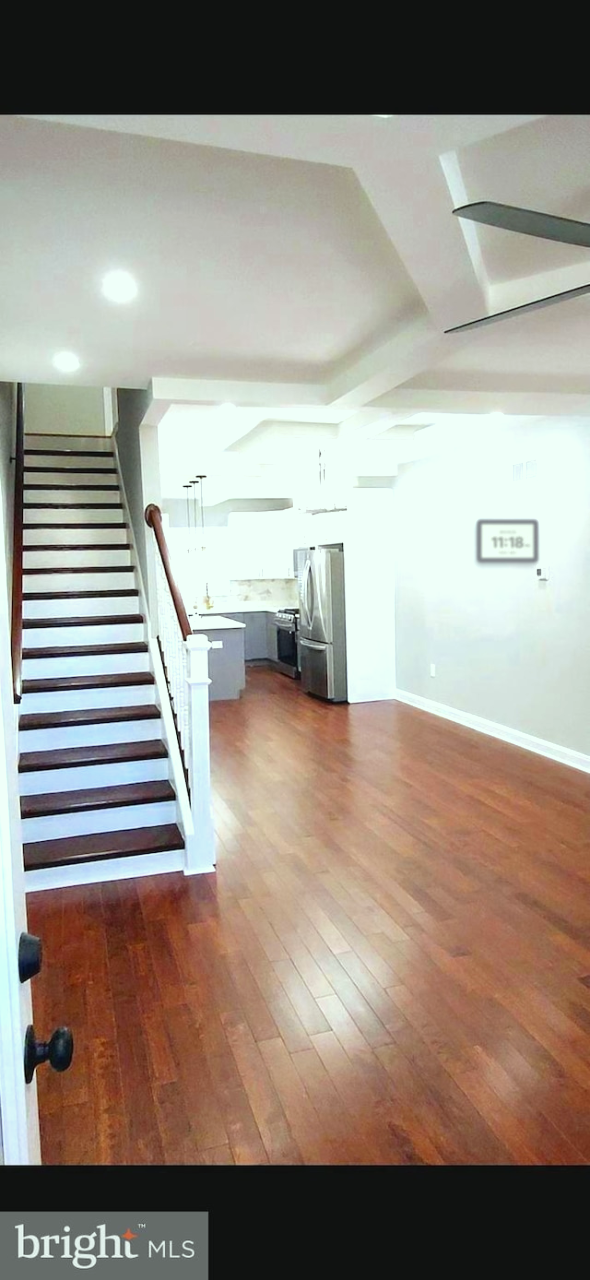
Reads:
h=11 m=18
